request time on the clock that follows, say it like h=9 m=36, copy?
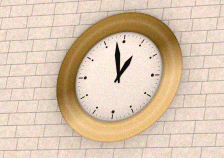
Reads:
h=12 m=58
